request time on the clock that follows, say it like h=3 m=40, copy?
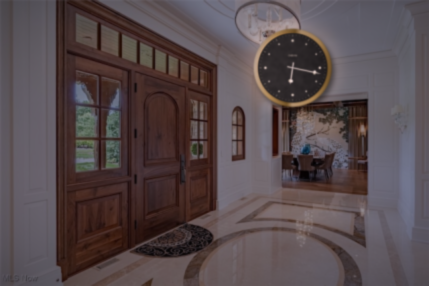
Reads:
h=6 m=17
